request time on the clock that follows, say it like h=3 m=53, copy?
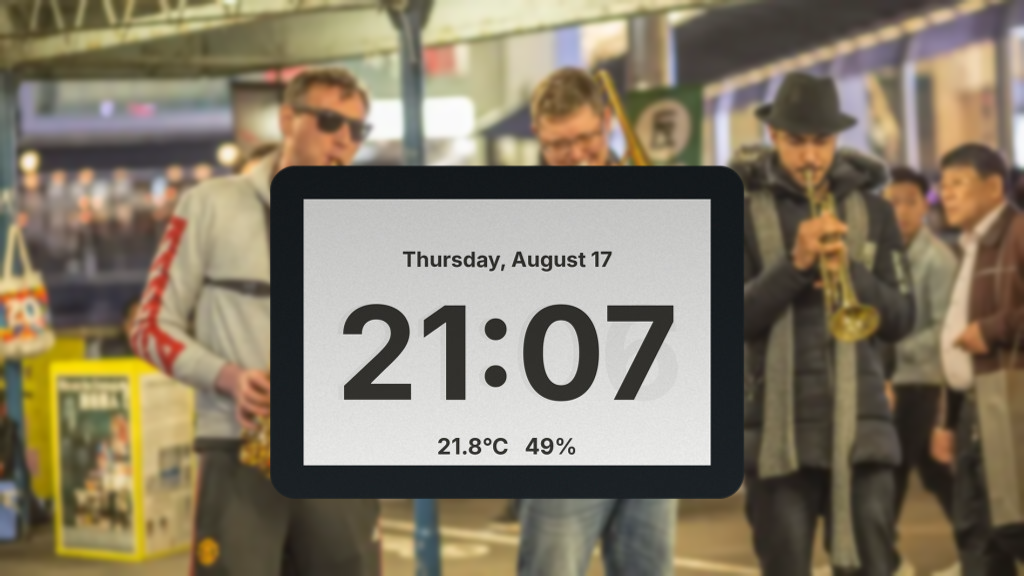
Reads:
h=21 m=7
